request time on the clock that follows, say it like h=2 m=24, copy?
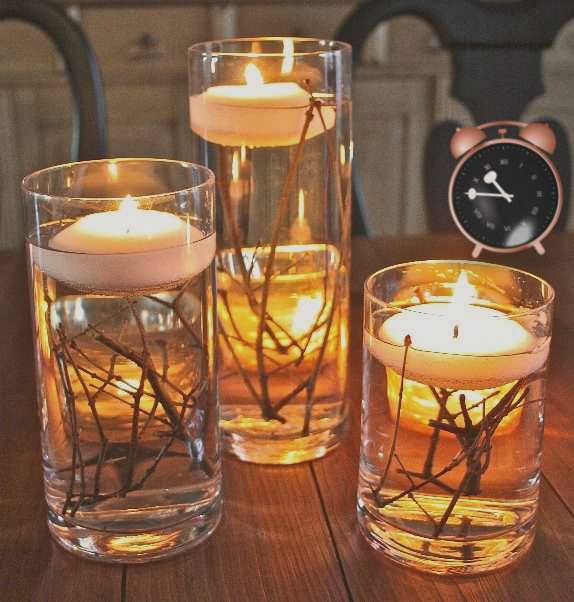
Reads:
h=10 m=46
